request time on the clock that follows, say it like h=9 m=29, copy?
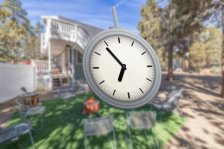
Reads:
h=6 m=54
